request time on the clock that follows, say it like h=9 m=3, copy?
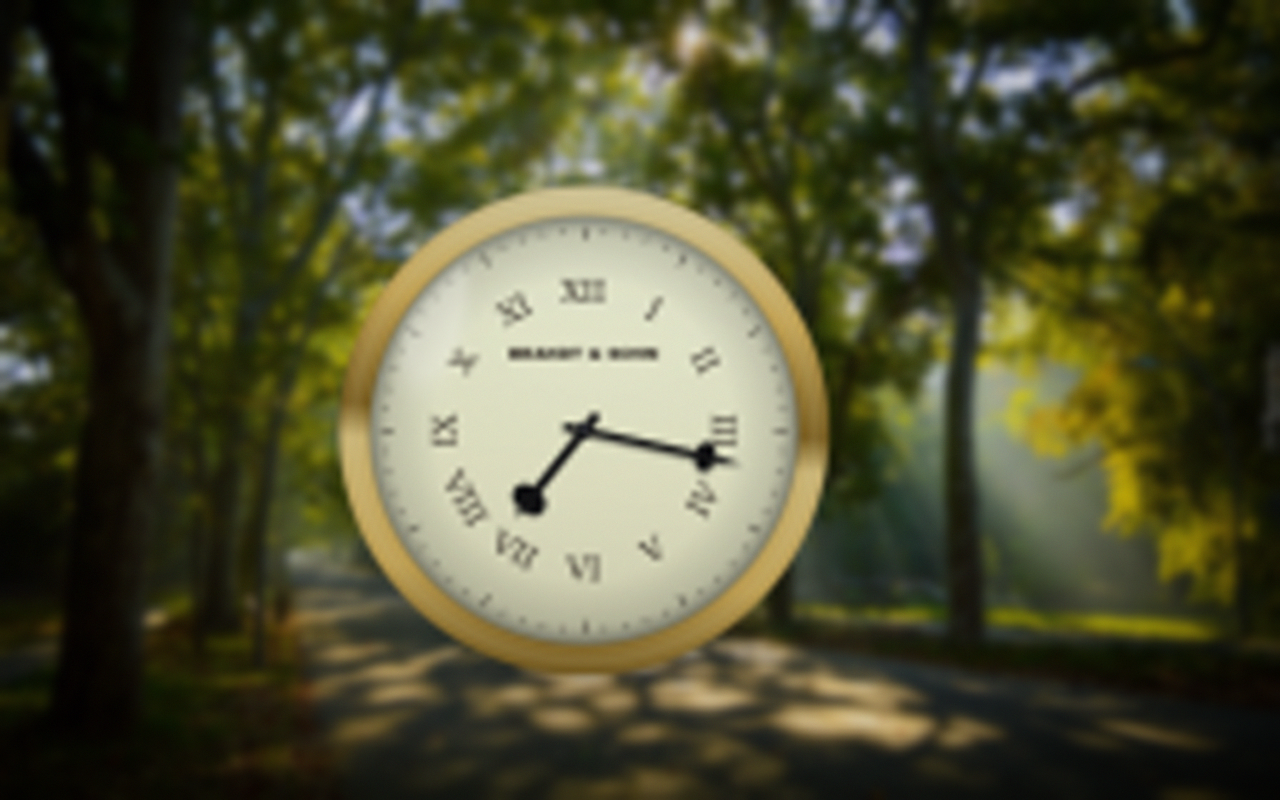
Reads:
h=7 m=17
